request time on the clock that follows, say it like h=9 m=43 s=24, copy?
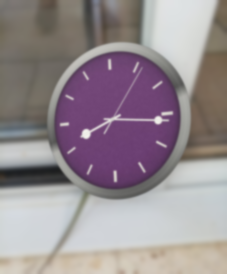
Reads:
h=8 m=16 s=6
